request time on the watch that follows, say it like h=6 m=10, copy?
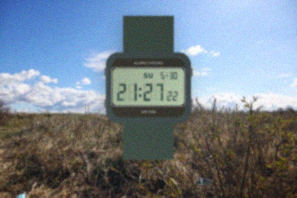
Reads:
h=21 m=27
